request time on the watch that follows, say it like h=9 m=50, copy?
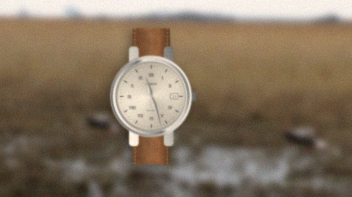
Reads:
h=11 m=27
